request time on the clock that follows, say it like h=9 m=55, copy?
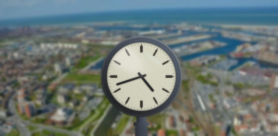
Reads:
h=4 m=42
